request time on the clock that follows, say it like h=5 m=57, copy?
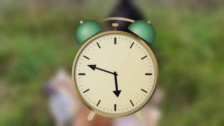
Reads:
h=5 m=48
